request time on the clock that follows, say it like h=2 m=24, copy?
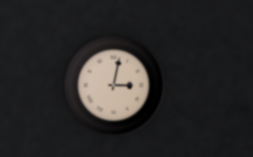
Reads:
h=3 m=2
